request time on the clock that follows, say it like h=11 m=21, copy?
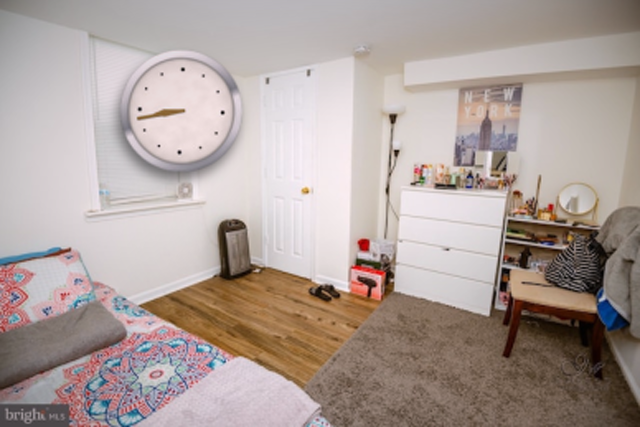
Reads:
h=8 m=43
